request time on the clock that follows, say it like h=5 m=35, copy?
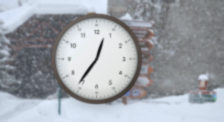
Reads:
h=12 m=36
